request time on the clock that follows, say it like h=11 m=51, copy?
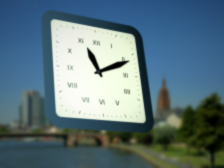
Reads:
h=11 m=11
